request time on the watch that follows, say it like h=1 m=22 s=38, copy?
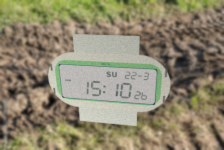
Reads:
h=15 m=10 s=26
